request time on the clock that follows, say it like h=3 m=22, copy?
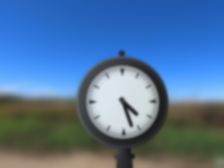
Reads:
h=4 m=27
